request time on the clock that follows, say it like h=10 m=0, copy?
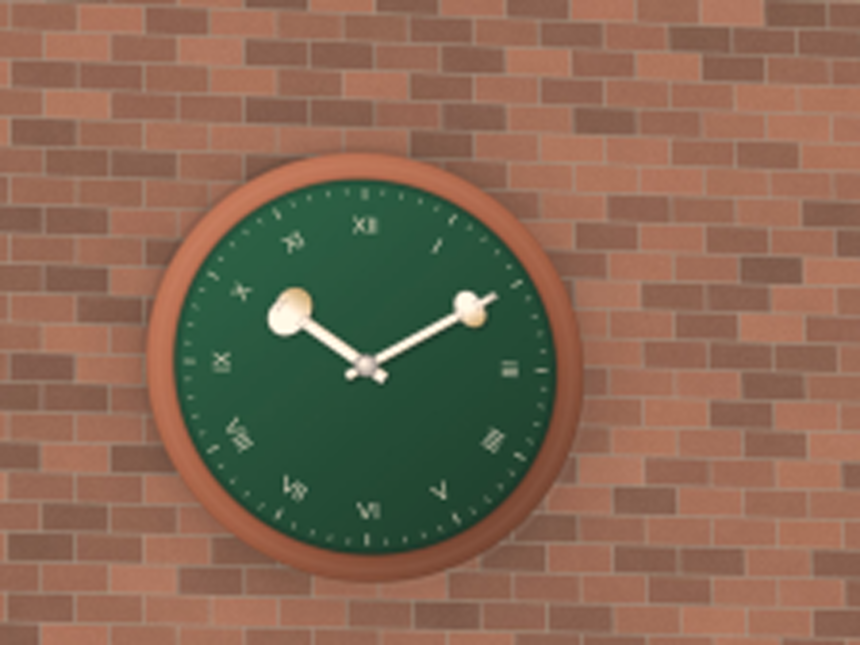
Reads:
h=10 m=10
